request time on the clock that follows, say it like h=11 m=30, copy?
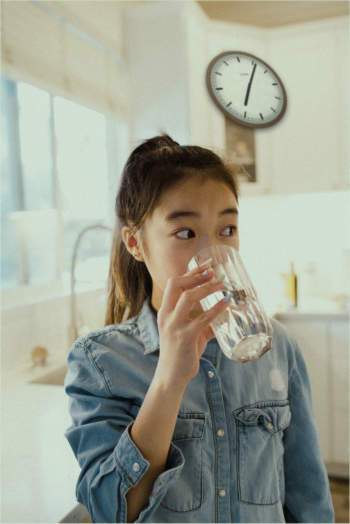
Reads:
h=7 m=6
